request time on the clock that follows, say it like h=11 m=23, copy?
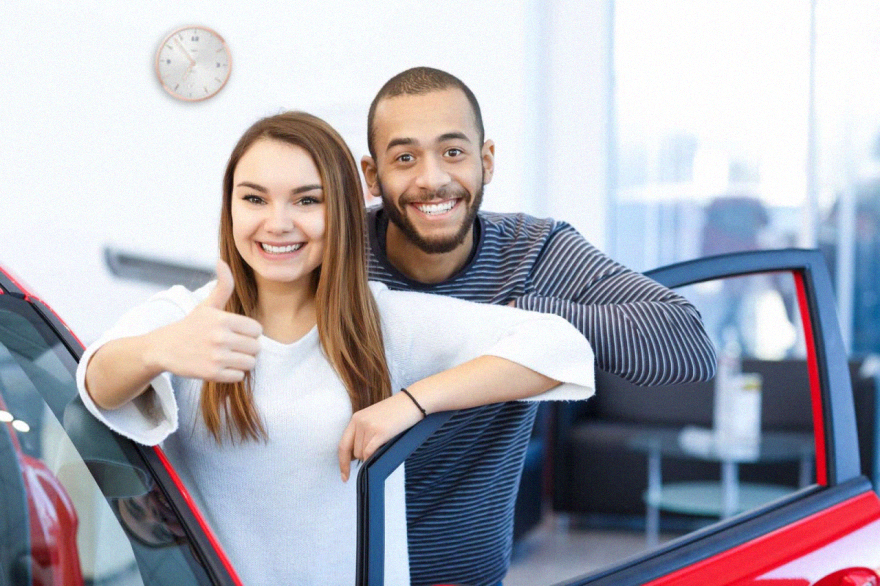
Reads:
h=6 m=53
